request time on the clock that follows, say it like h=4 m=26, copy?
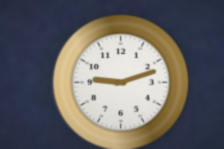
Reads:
h=9 m=12
